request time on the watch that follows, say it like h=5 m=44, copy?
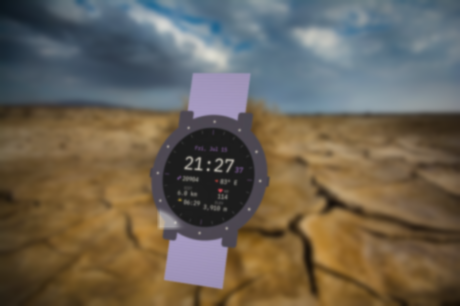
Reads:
h=21 m=27
